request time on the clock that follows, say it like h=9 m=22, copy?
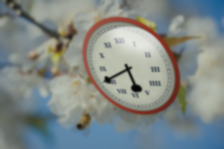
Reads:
h=5 m=41
